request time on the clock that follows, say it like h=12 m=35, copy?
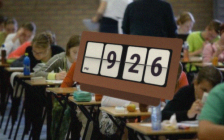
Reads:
h=9 m=26
